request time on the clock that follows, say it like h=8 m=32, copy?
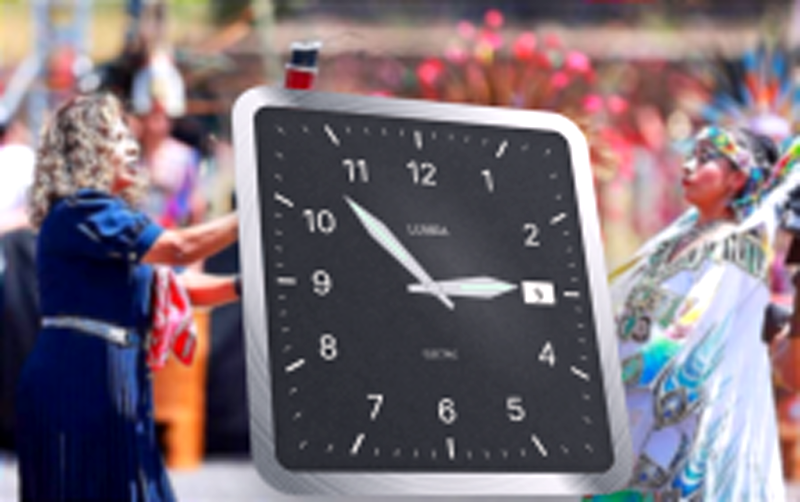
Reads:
h=2 m=53
